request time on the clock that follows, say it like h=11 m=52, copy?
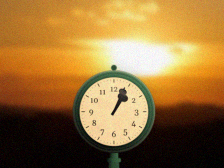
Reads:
h=1 m=4
